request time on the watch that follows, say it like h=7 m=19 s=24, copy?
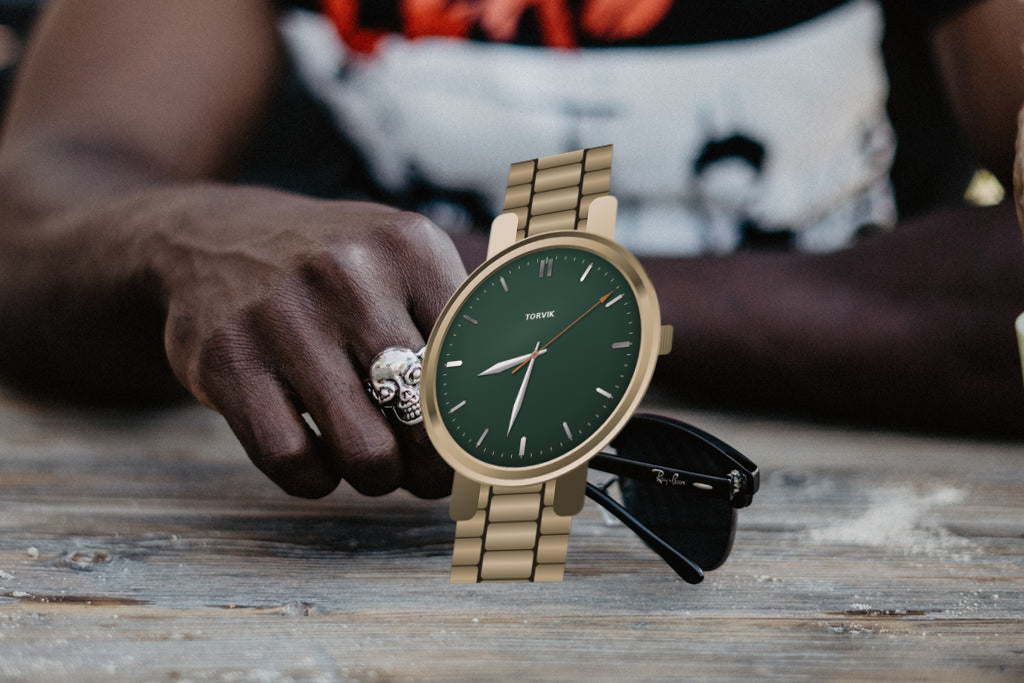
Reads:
h=8 m=32 s=9
